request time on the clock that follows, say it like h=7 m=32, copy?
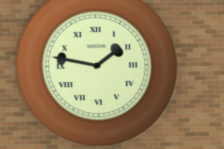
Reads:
h=1 m=47
